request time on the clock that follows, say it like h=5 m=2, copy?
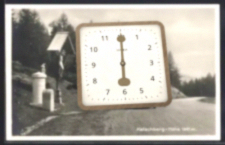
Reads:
h=6 m=0
